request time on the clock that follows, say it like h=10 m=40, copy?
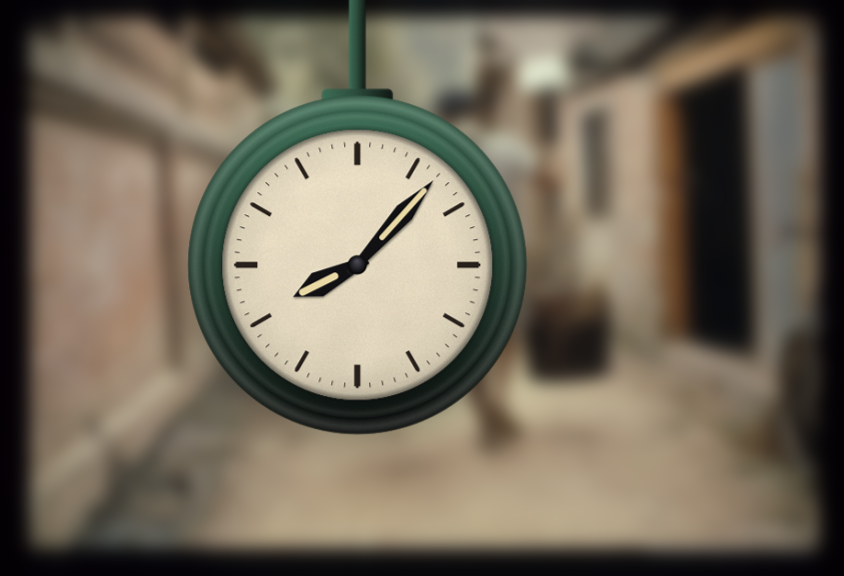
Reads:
h=8 m=7
